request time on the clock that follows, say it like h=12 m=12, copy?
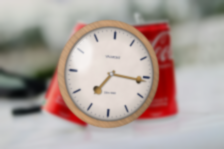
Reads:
h=7 m=16
